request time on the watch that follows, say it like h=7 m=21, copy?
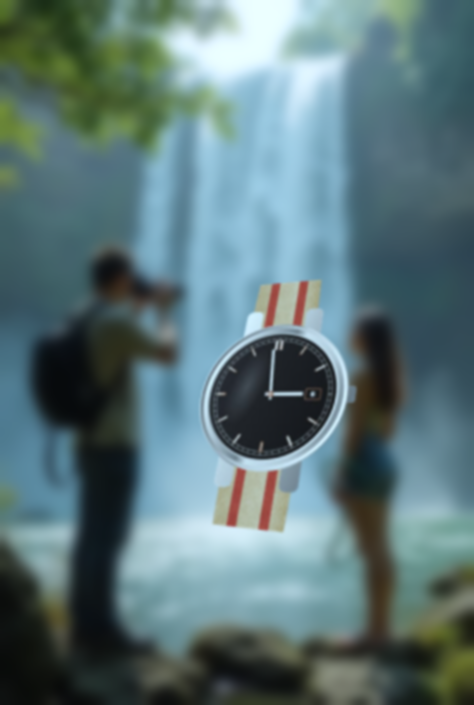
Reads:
h=2 m=59
